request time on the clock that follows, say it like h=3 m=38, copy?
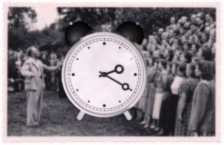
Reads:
h=2 m=20
